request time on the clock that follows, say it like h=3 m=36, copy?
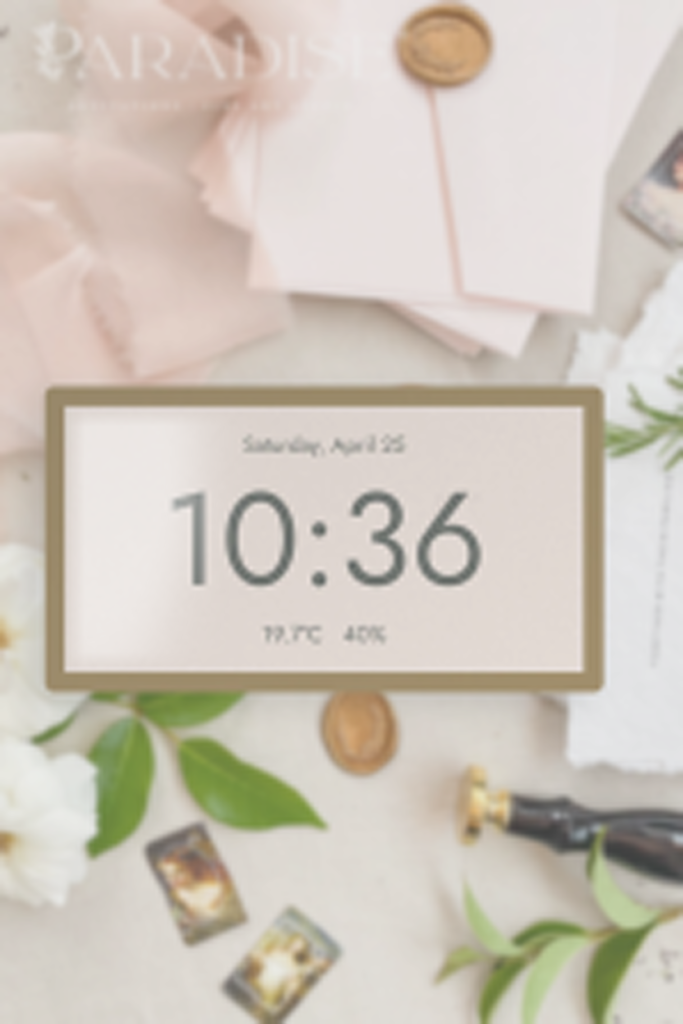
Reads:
h=10 m=36
